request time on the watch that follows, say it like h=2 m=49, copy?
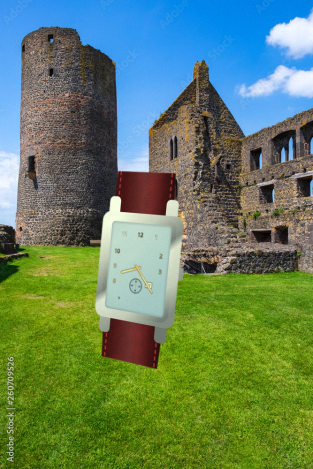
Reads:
h=8 m=23
